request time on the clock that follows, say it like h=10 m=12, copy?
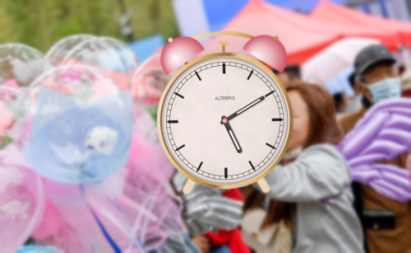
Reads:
h=5 m=10
